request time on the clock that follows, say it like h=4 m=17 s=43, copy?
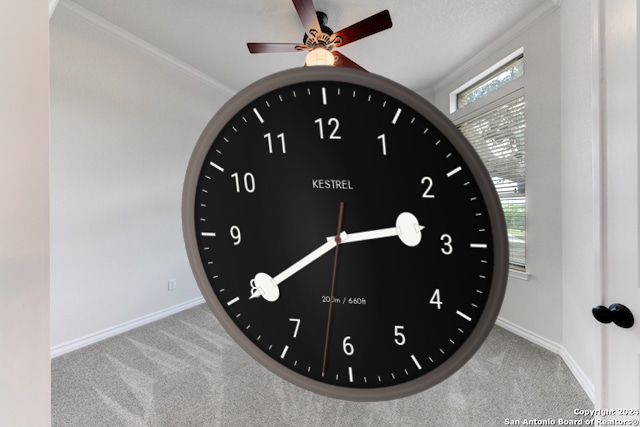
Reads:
h=2 m=39 s=32
